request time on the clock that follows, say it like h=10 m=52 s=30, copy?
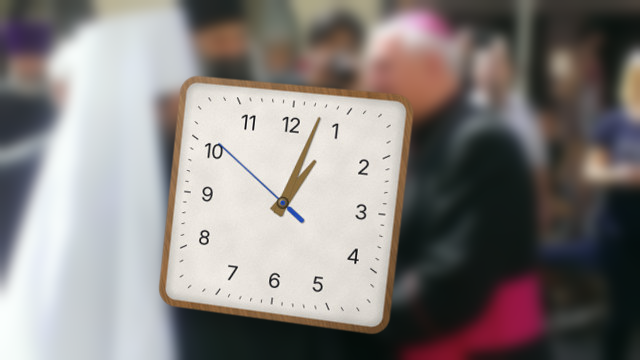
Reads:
h=1 m=2 s=51
